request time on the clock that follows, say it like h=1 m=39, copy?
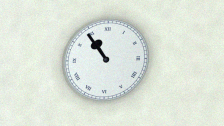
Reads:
h=10 m=54
